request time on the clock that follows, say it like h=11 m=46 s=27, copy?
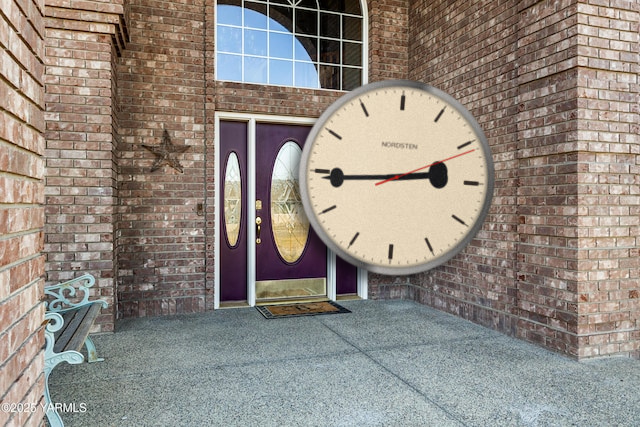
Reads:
h=2 m=44 s=11
